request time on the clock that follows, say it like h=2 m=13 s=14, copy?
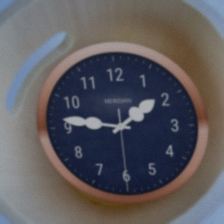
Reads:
h=1 m=46 s=30
